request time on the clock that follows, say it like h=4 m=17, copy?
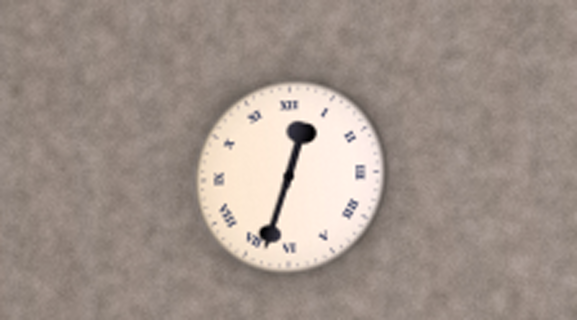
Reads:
h=12 m=33
